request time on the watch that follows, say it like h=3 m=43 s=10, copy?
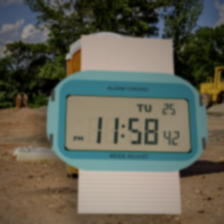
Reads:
h=11 m=58 s=42
